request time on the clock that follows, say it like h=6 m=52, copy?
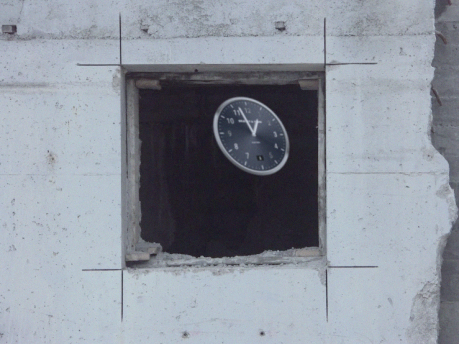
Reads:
h=12 m=57
